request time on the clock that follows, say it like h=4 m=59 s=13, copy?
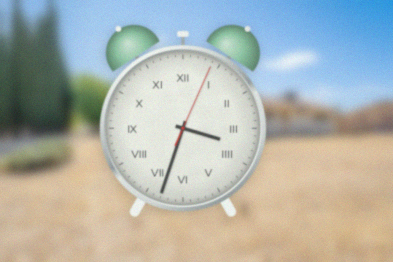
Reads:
h=3 m=33 s=4
